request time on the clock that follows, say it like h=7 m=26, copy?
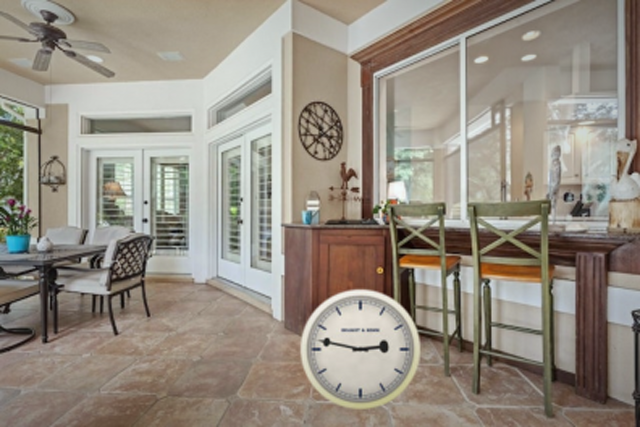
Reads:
h=2 m=47
